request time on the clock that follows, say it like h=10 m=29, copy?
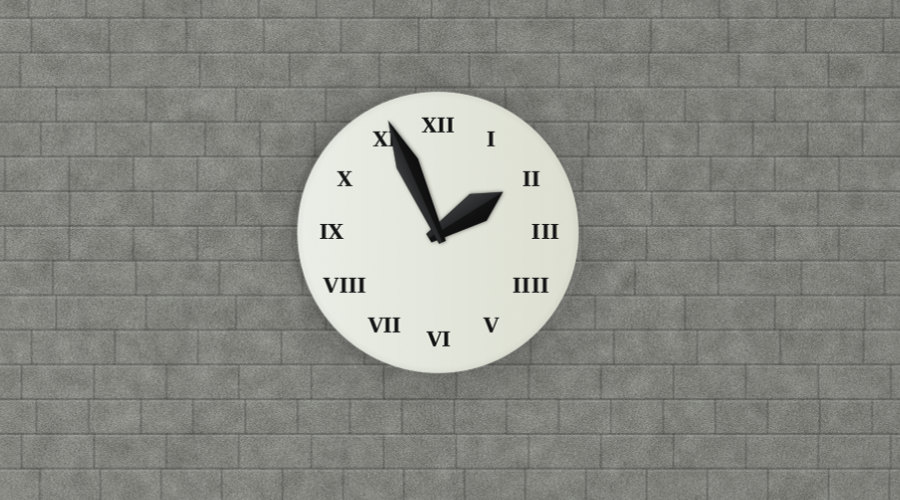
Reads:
h=1 m=56
